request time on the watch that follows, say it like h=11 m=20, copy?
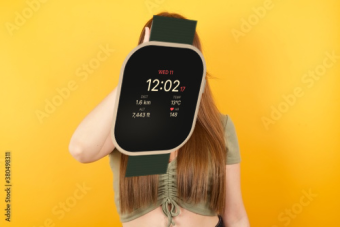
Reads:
h=12 m=2
